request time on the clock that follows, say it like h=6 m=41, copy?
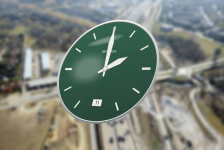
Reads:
h=2 m=0
